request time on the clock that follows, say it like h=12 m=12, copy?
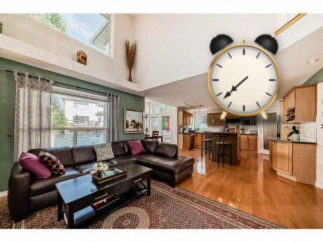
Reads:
h=7 m=38
